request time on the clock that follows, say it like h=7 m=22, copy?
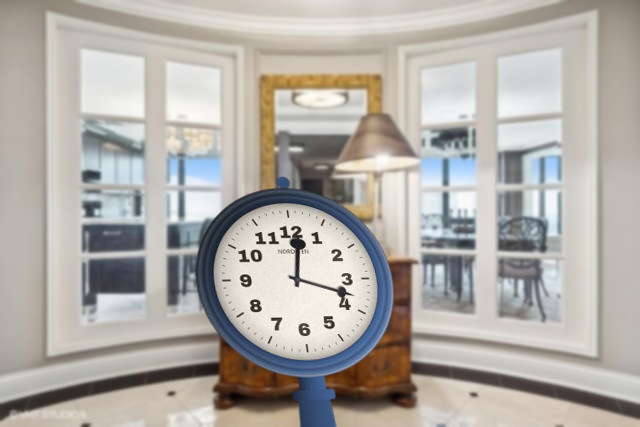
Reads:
h=12 m=18
